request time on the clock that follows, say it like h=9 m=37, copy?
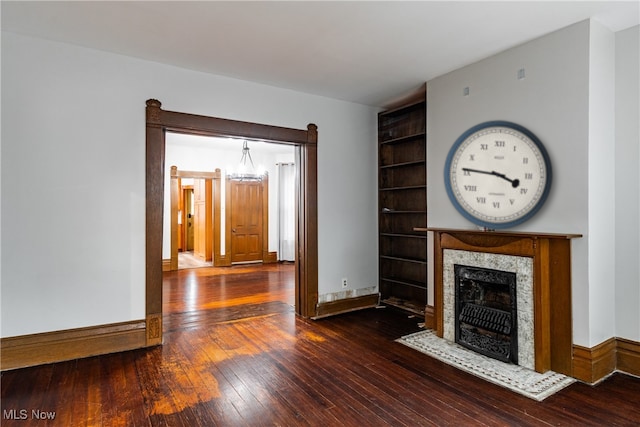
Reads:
h=3 m=46
